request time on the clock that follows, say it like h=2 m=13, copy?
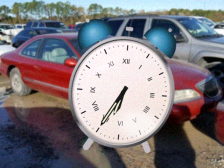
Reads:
h=6 m=35
